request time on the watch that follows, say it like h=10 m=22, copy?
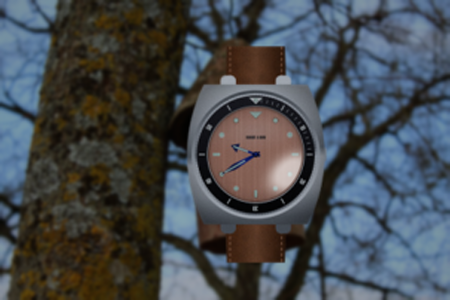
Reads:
h=9 m=40
